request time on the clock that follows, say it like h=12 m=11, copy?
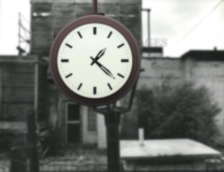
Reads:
h=1 m=22
